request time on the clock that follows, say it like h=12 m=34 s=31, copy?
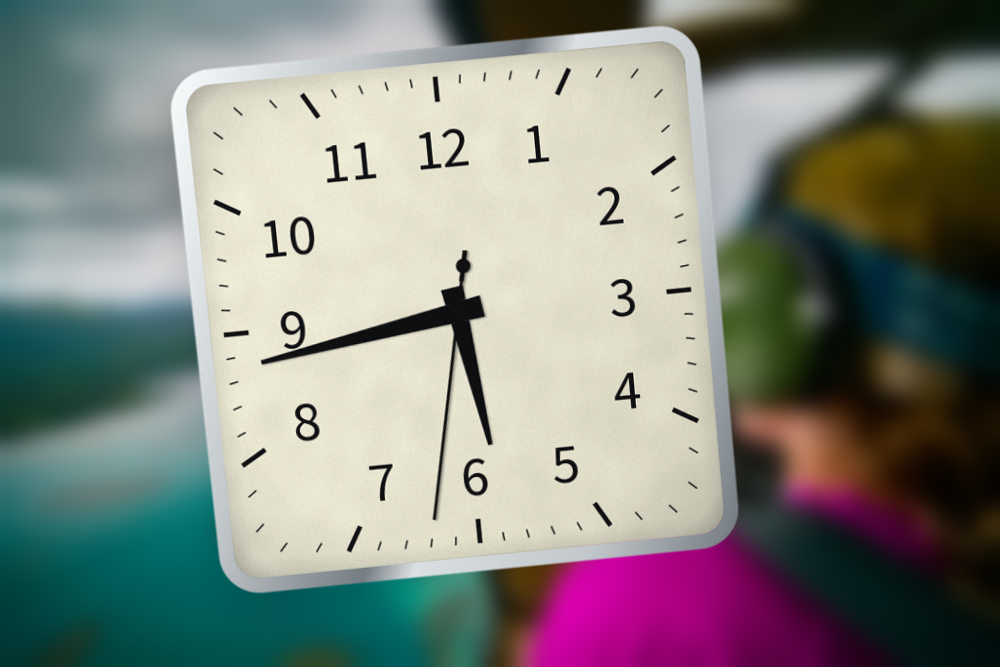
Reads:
h=5 m=43 s=32
